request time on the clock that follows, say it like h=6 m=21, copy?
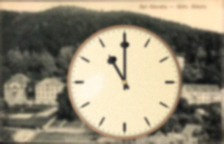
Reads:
h=11 m=0
